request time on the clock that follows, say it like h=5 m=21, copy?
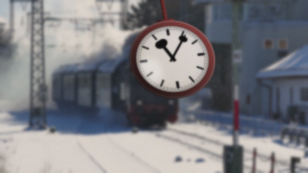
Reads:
h=11 m=6
